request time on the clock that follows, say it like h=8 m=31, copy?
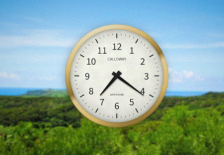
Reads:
h=7 m=21
